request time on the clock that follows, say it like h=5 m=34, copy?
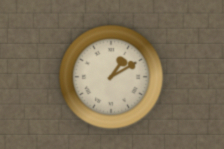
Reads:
h=1 m=10
